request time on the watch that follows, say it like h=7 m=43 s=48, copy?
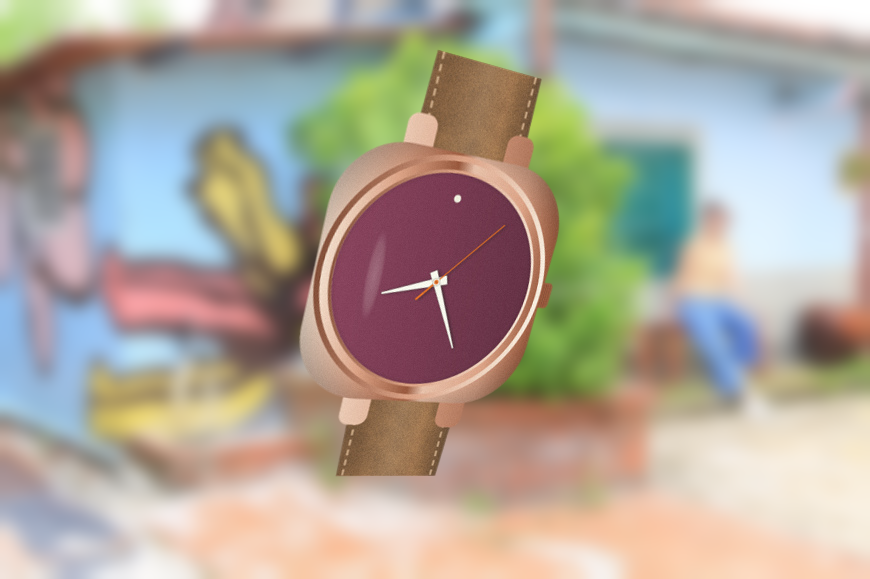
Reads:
h=8 m=25 s=7
